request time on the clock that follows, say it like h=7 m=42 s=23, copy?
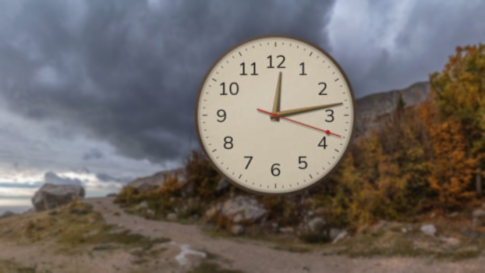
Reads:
h=12 m=13 s=18
